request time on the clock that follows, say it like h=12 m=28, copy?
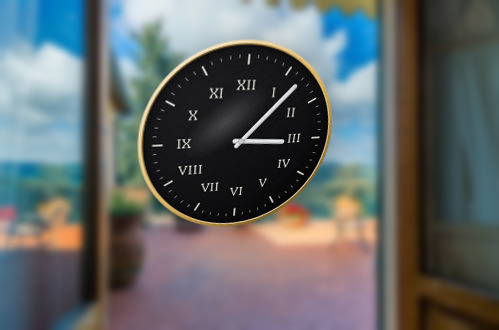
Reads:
h=3 m=7
